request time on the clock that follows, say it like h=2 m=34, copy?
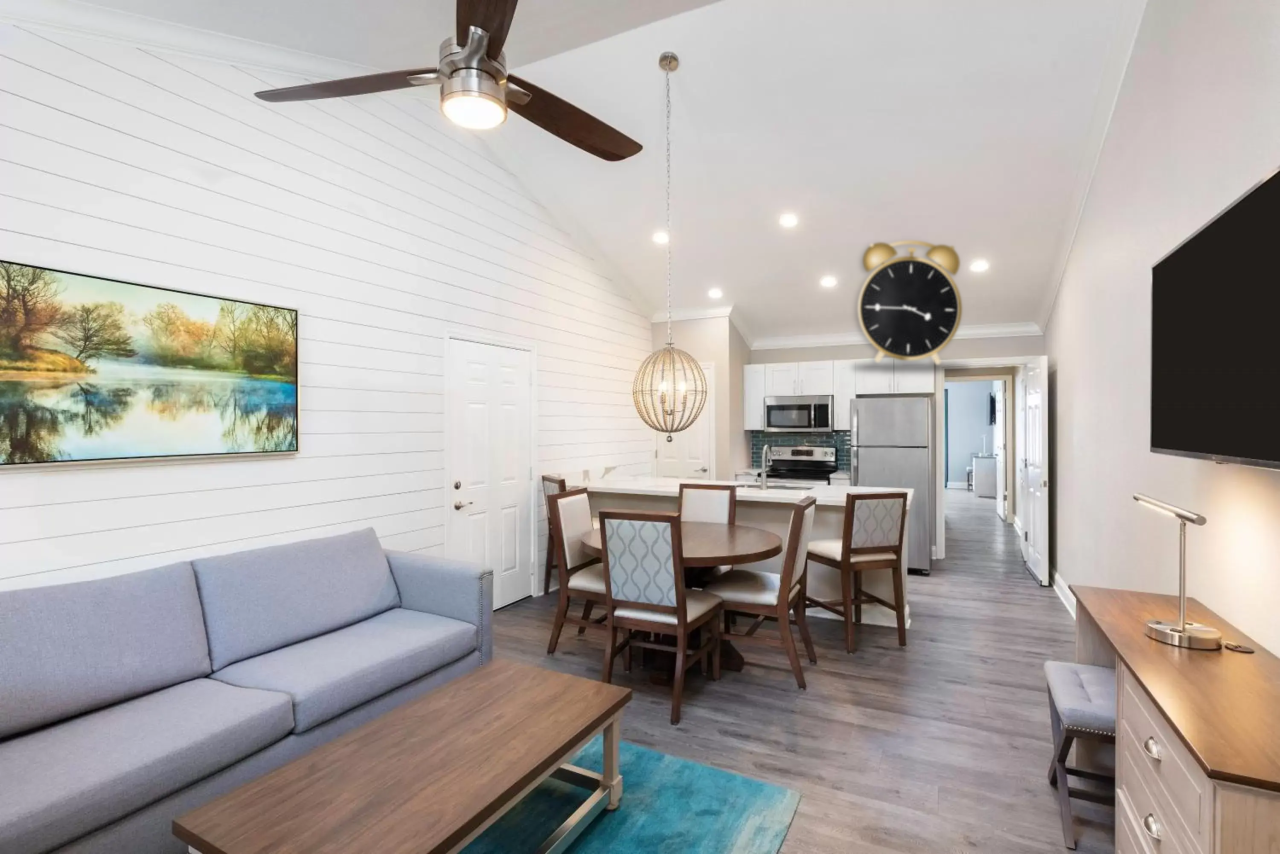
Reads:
h=3 m=45
